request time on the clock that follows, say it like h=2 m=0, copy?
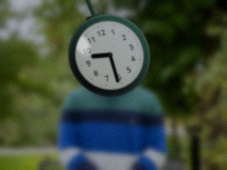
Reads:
h=9 m=31
